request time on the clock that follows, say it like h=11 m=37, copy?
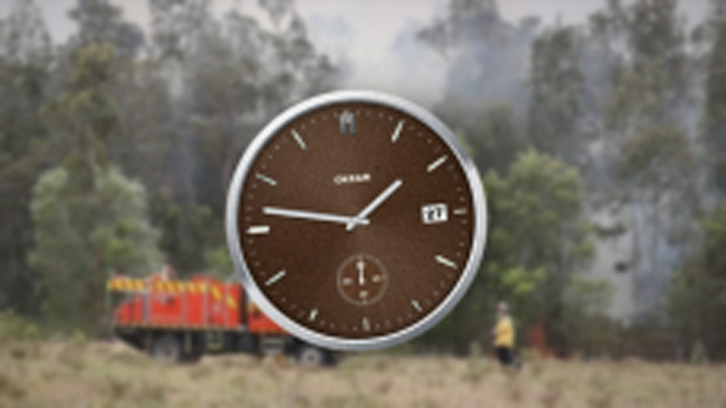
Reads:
h=1 m=47
